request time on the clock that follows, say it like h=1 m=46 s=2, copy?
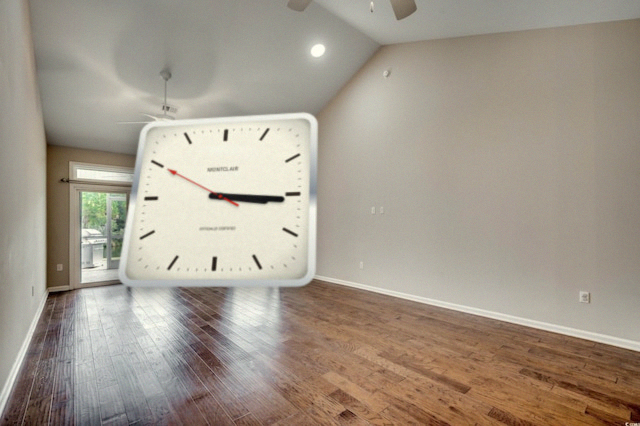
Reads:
h=3 m=15 s=50
